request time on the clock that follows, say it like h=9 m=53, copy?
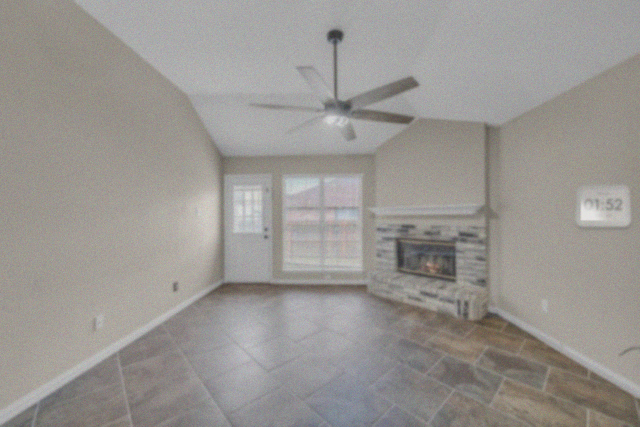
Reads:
h=1 m=52
